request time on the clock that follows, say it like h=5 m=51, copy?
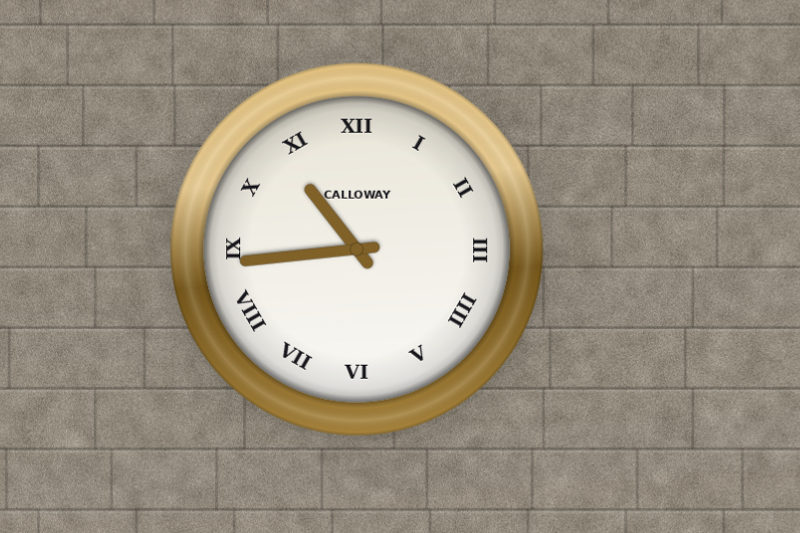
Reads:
h=10 m=44
